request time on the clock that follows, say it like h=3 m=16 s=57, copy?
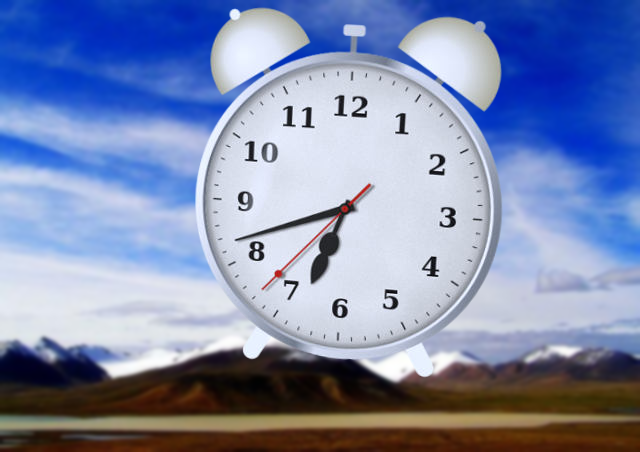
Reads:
h=6 m=41 s=37
